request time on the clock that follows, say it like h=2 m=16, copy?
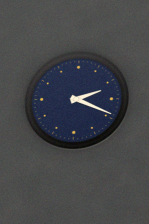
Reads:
h=2 m=19
